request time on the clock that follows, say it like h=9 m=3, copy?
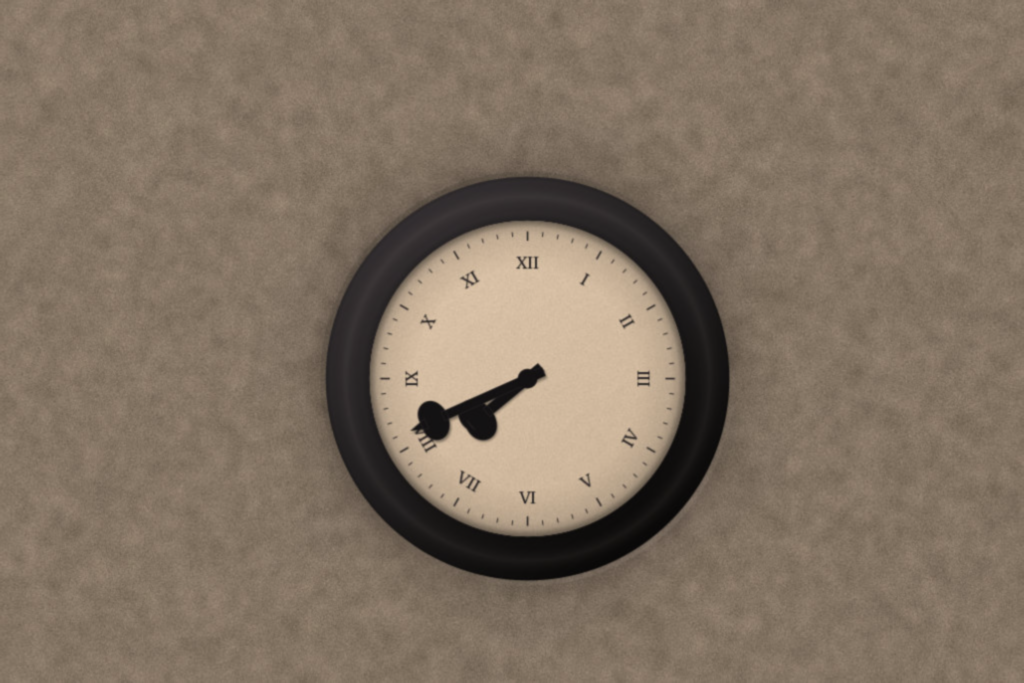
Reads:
h=7 m=41
